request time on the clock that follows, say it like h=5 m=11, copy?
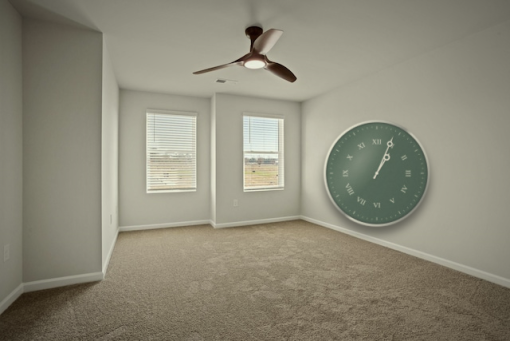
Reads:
h=1 m=4
